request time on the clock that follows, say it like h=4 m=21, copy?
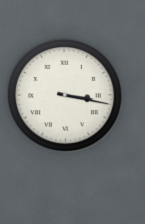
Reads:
h=3 m=17
